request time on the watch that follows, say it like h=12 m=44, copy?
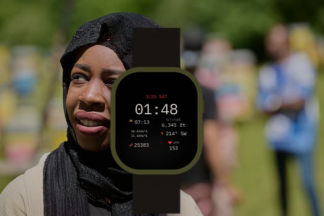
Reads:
h=1 m=48
